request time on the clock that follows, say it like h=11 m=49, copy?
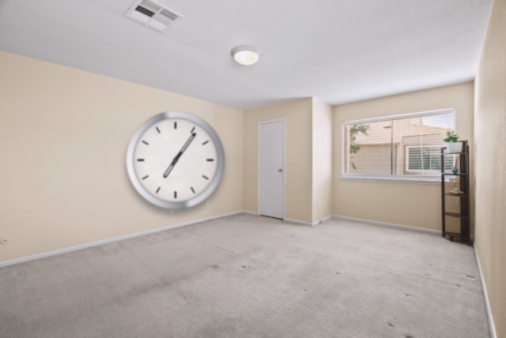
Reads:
h=7 m=6
